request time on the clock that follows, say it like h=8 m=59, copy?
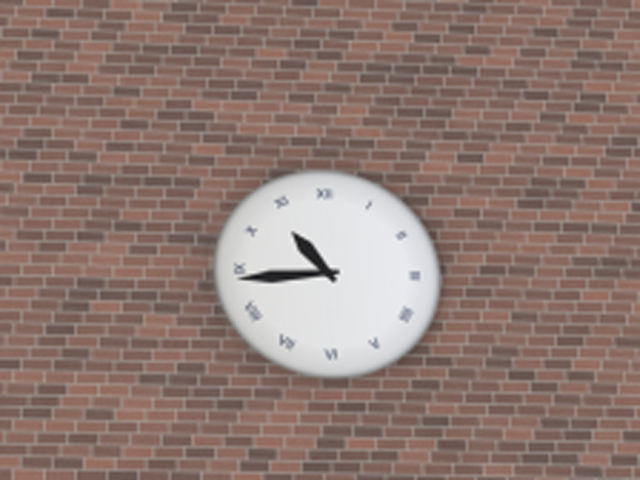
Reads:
h=10 m=44
